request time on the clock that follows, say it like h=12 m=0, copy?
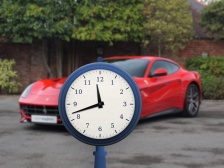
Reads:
h=11 m=42
